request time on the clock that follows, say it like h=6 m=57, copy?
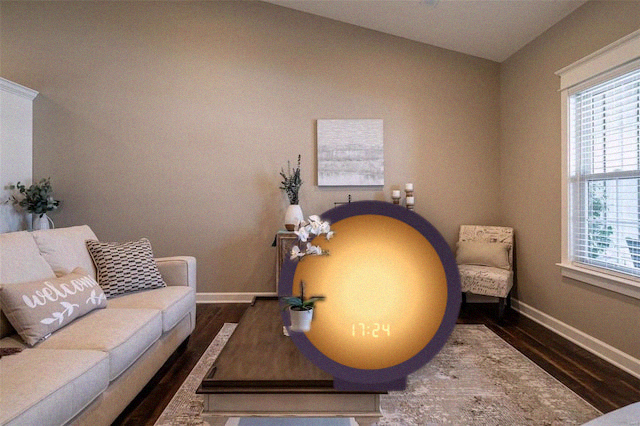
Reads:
h=17 m=24
